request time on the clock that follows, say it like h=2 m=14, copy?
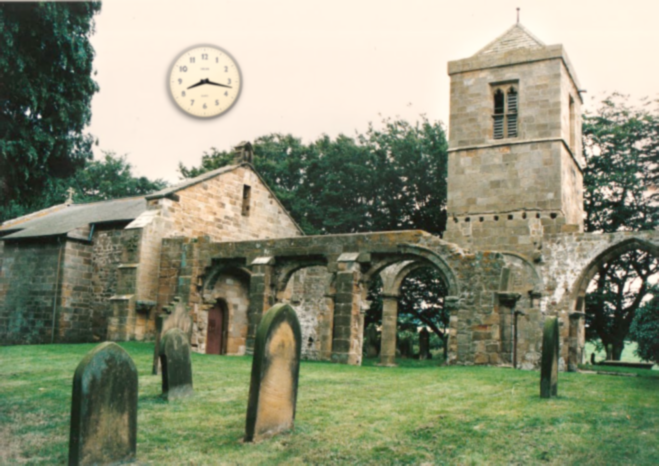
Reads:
h=8 m=17
